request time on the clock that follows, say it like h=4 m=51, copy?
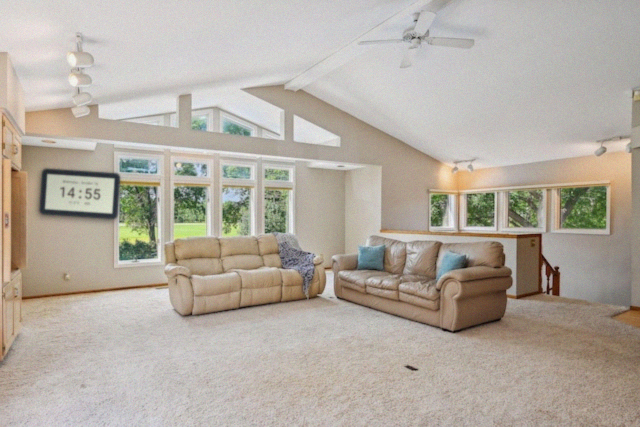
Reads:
h=14 m=55
